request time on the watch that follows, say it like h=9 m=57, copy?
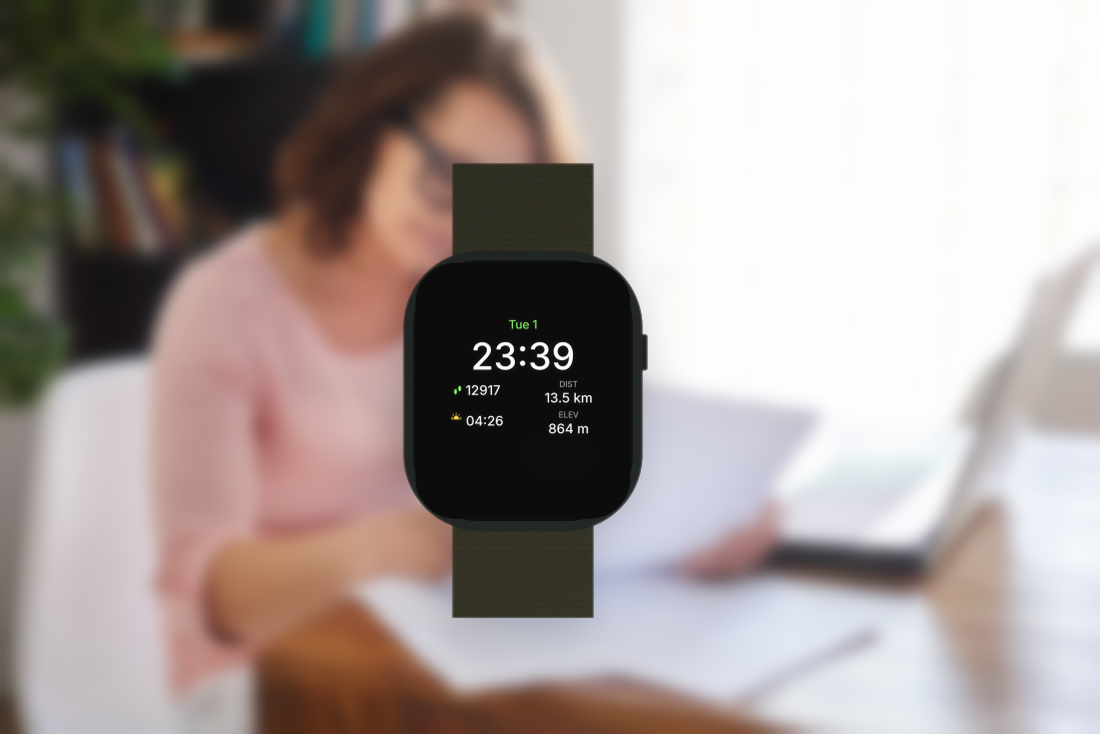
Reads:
h=23 m=39
